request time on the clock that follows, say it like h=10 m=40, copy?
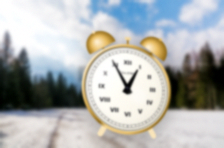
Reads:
h=12 m=55
